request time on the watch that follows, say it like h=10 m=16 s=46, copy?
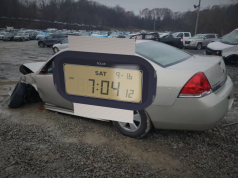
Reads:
h=7 m=4 s=12
